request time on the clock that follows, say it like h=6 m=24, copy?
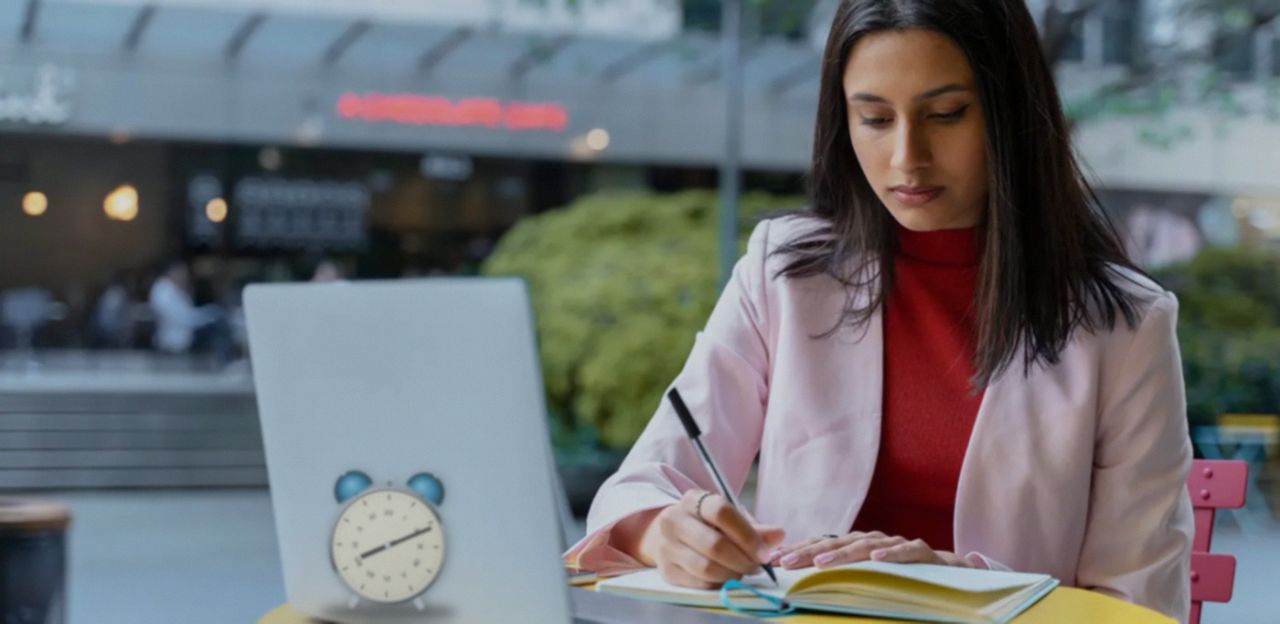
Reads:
h=8 m=11
